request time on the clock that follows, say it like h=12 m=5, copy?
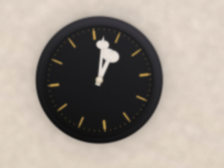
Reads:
h=1 m=2
